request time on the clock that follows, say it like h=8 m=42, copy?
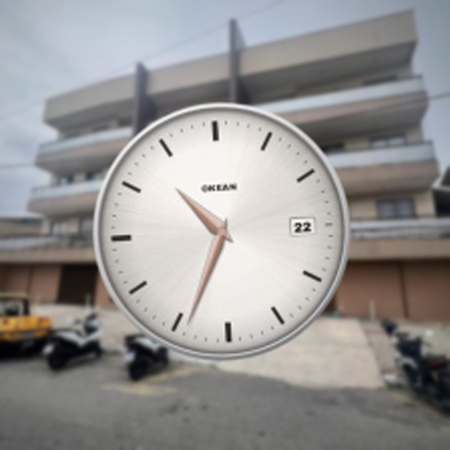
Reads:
h=10 m=34
